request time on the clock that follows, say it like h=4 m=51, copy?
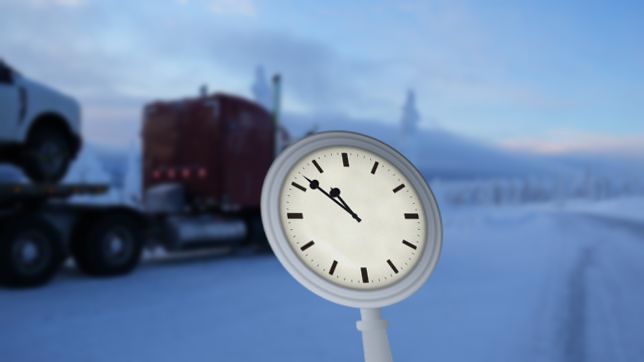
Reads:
h=10 m=52
